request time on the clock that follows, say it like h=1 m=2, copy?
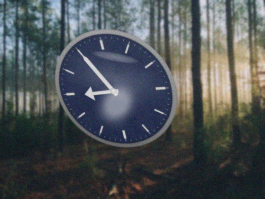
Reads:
h=8 m=55
